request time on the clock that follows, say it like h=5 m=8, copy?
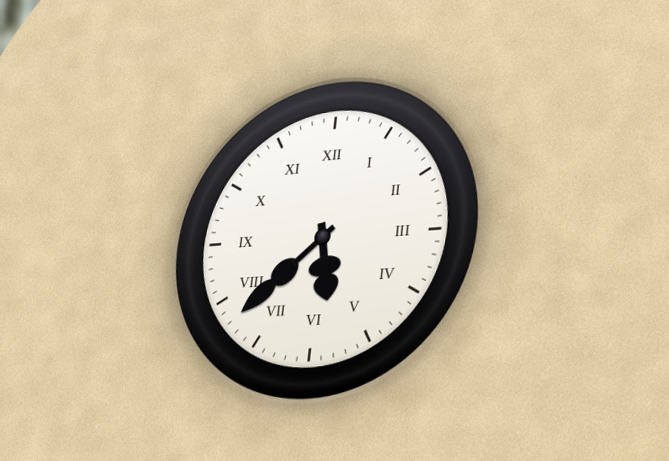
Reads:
h=5 m=38
